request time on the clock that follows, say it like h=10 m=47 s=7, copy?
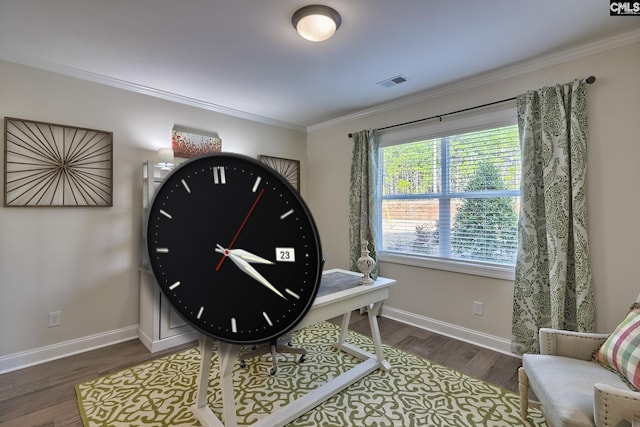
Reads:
h=3 m=21 s=6
